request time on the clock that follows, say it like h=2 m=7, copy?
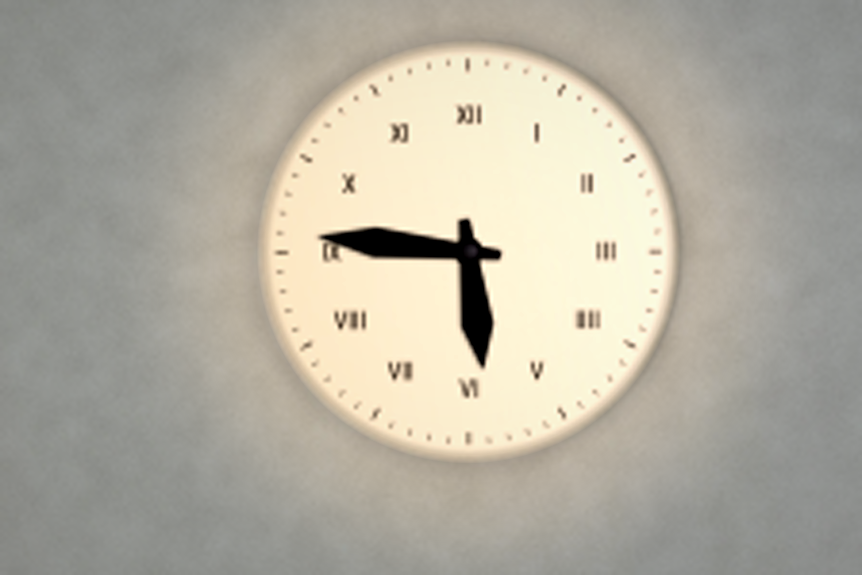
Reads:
h=5 m=46
